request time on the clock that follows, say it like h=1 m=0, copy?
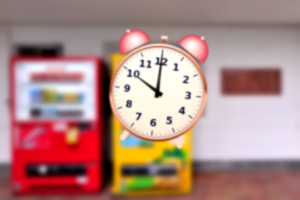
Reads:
h=10 m=0
